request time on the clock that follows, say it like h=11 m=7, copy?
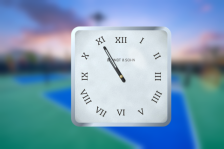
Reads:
h=10 m=55
